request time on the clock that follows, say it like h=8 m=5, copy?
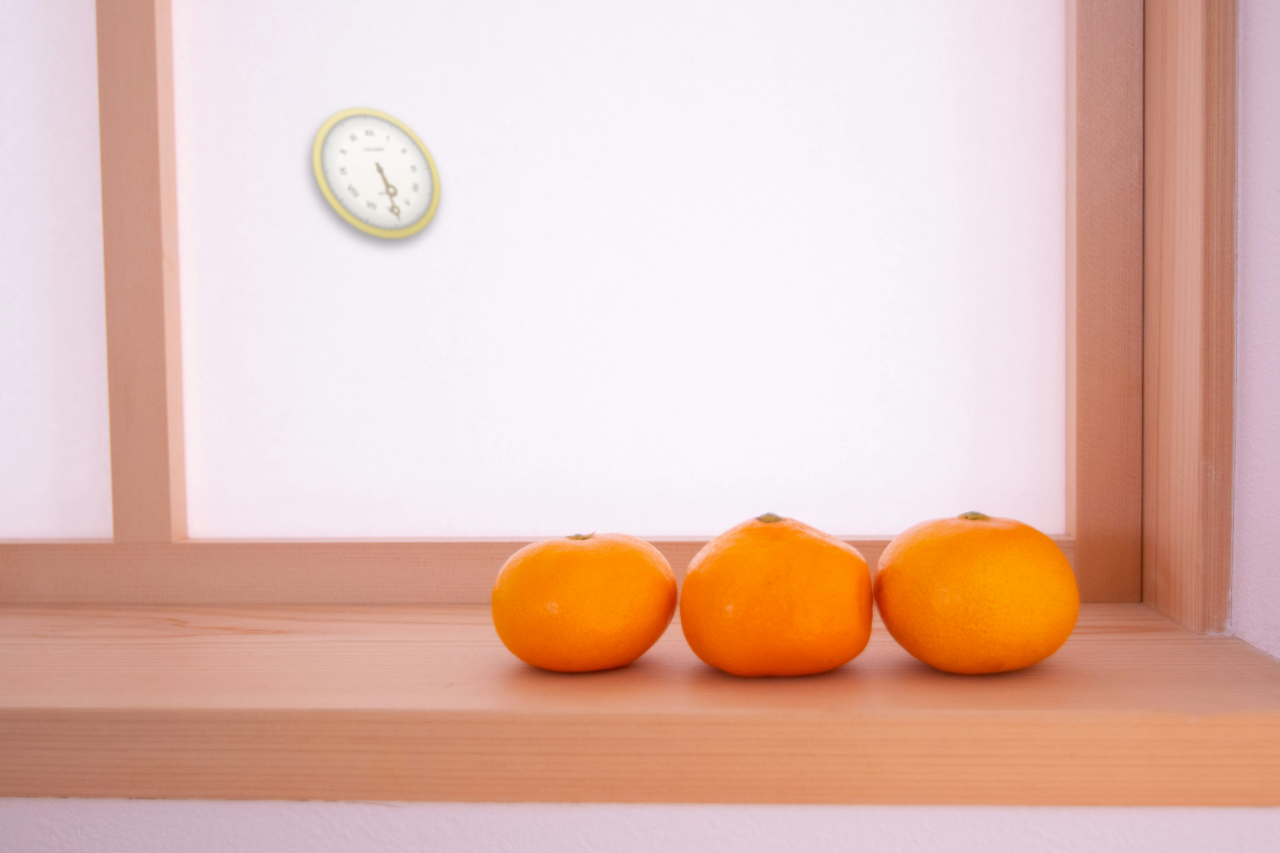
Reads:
h=5 m=29
